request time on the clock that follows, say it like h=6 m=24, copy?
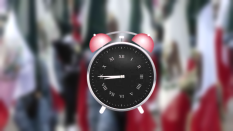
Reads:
h=8 m=45
